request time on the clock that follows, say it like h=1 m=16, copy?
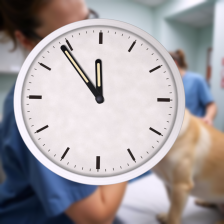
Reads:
h=11 m=54
